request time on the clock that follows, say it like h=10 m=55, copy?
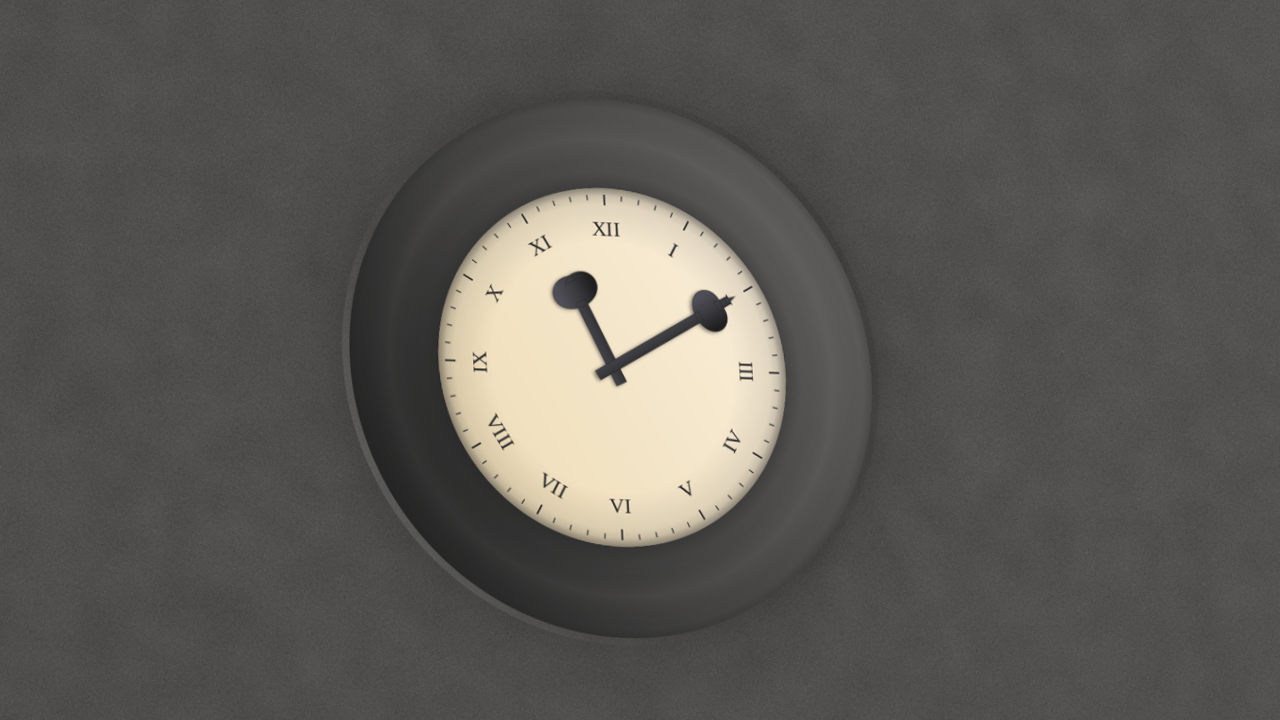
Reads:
h=11 m=10
